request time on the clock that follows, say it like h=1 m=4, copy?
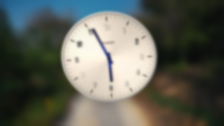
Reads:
h=5 m=56
